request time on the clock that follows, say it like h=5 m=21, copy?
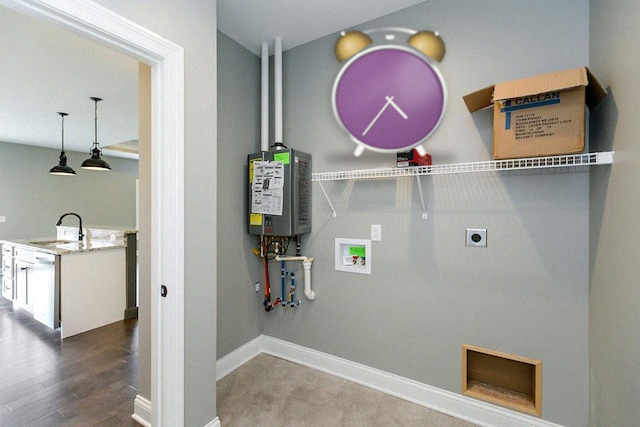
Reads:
h=4 m=36
